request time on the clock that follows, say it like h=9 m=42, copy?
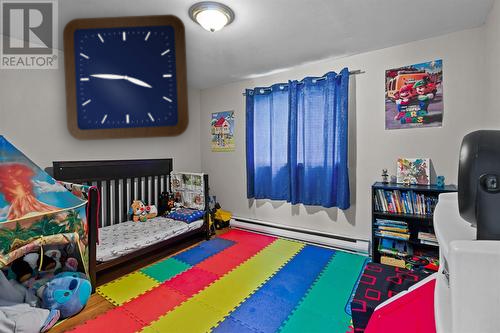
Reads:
h=3 m=46
